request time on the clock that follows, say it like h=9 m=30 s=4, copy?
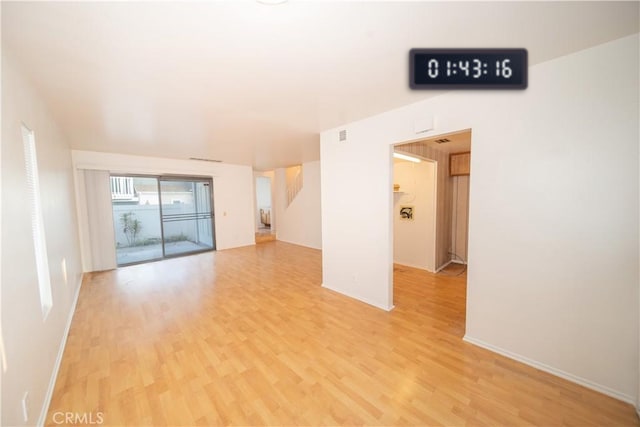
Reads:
h=1 m=43 s=16
